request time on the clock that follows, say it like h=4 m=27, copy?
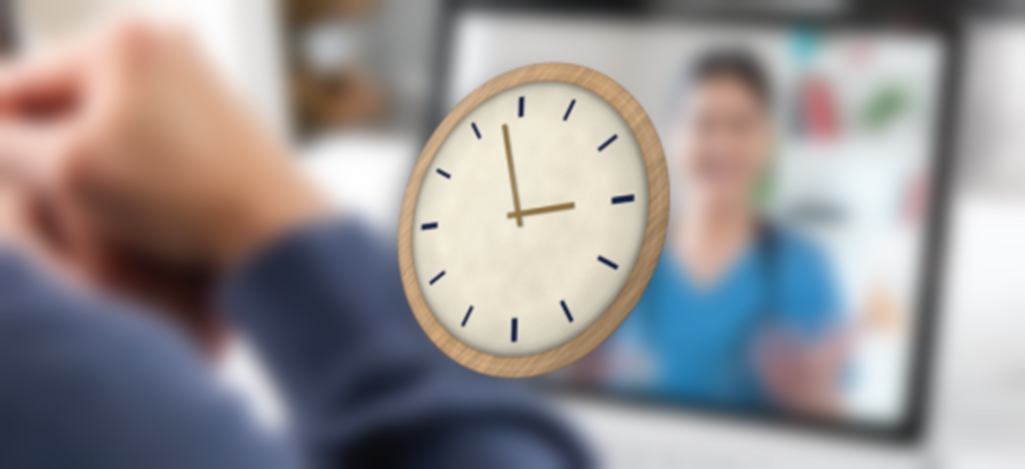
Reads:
h=2 m=58
